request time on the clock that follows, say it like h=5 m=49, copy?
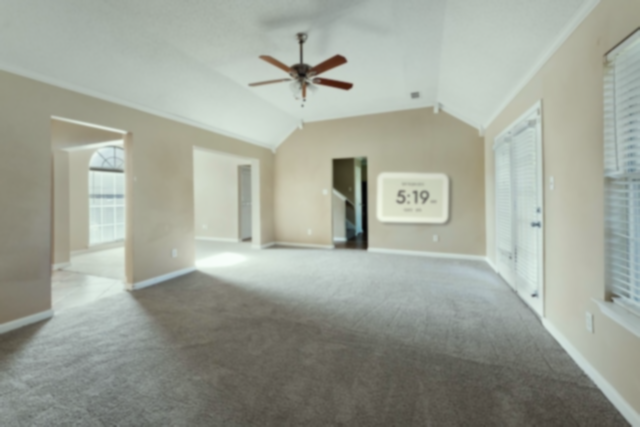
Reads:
h=5 m=19
